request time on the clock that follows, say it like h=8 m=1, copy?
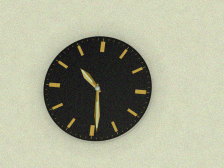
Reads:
h=10 m=29
